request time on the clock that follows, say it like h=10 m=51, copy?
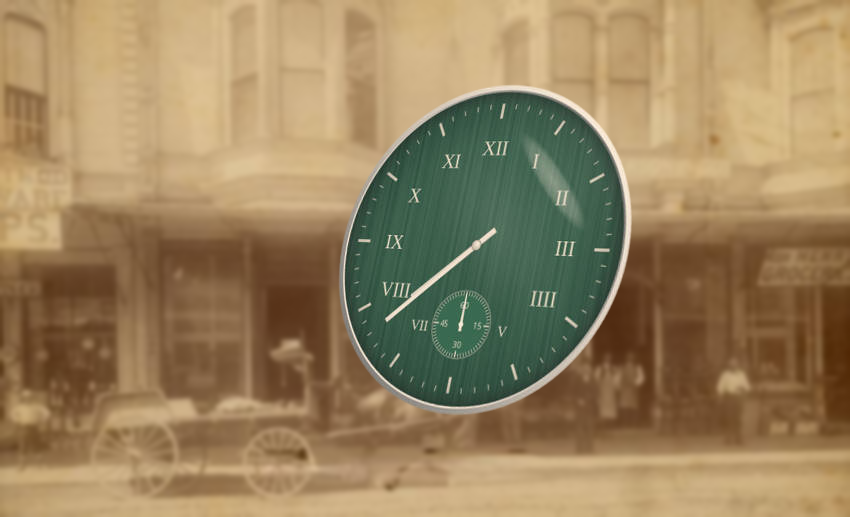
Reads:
h=7 m=38
